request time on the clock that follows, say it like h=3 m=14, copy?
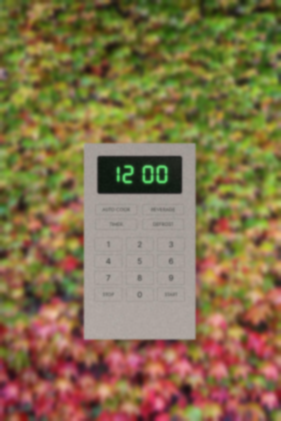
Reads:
h=12 m=0
